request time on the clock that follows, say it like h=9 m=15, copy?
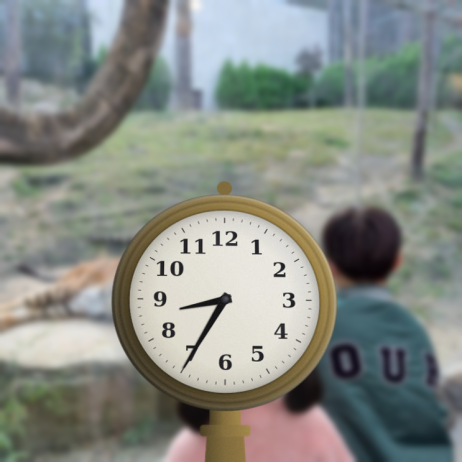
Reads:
h=8 m=35
